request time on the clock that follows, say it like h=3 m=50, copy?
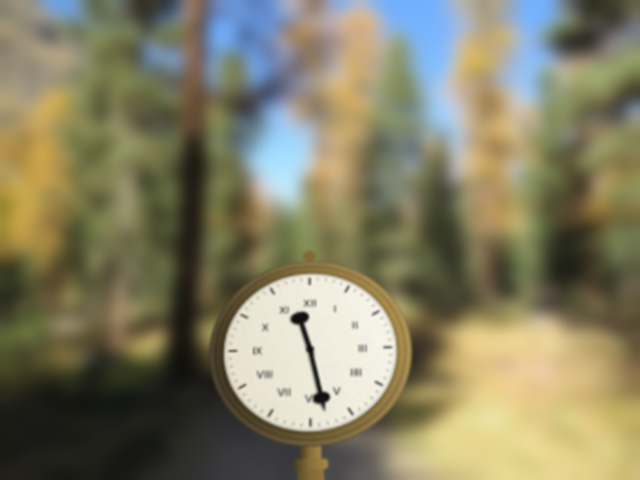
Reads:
h=11 m=28
